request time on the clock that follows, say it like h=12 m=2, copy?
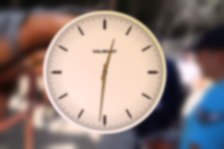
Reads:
h=12 m=31
